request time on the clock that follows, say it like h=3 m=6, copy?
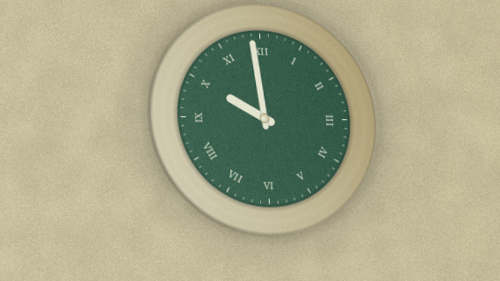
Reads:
h=9 m=59
